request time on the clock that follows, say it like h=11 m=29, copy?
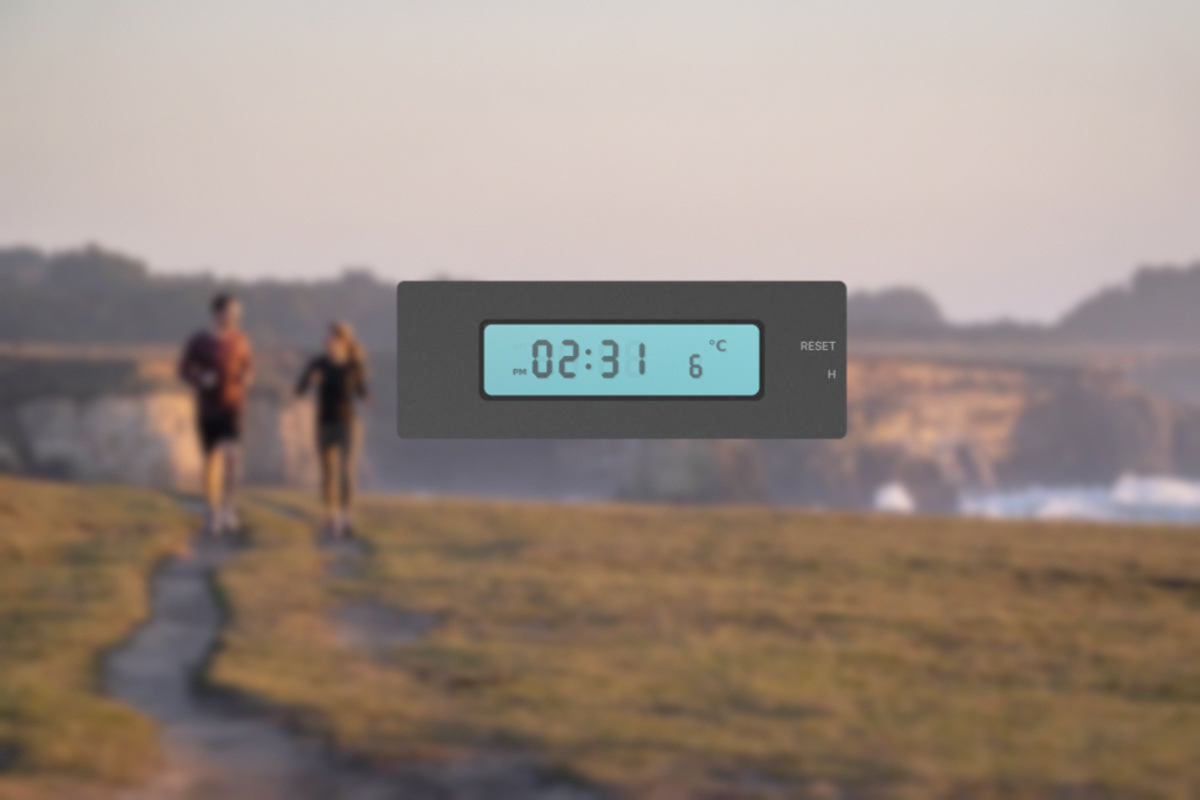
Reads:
h=2 m=31
